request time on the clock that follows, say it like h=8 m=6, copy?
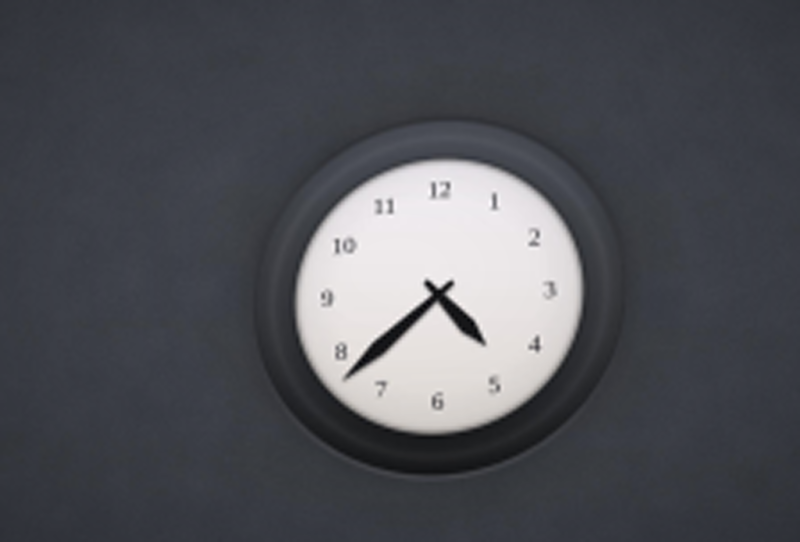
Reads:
h=4 m=38
